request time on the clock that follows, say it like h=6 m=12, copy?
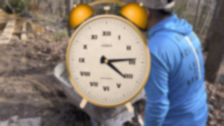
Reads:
h=4 m=14
